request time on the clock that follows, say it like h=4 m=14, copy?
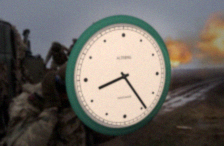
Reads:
h=8 m=24
